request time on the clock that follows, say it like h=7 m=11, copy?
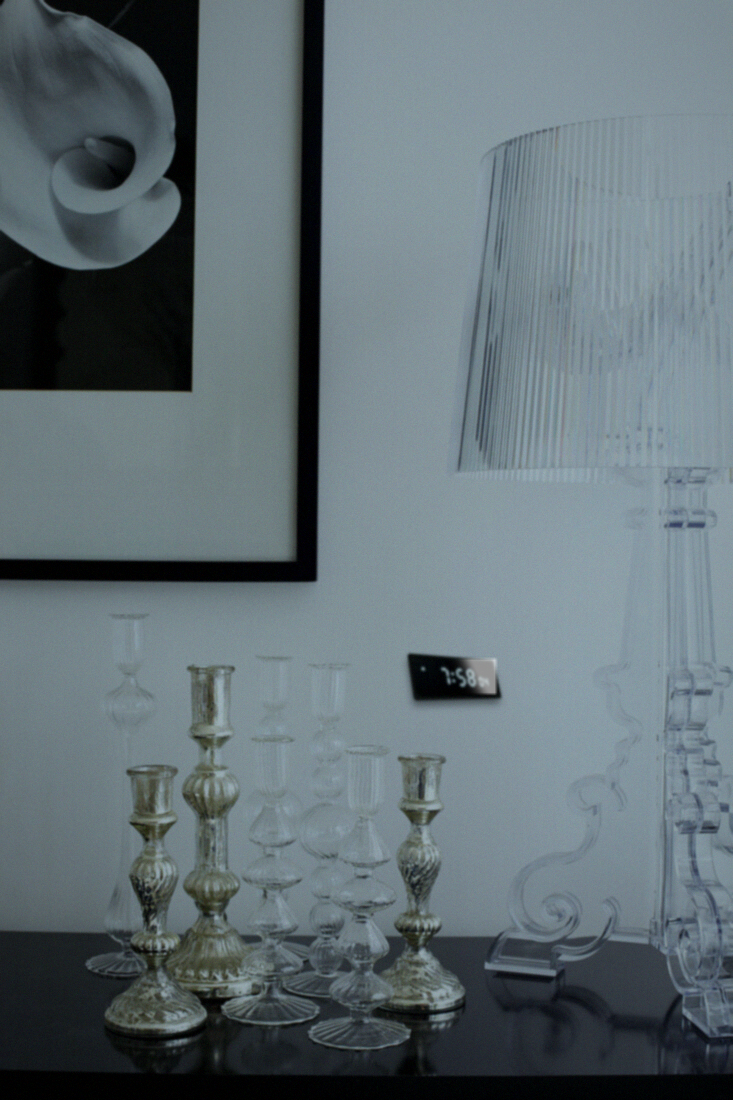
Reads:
h=7 m=58
